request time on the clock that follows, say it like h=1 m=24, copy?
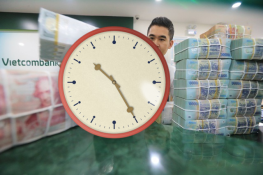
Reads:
h=10 m=25
